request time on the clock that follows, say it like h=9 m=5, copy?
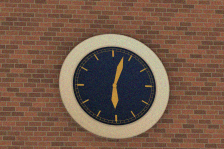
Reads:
h=6 m=3
